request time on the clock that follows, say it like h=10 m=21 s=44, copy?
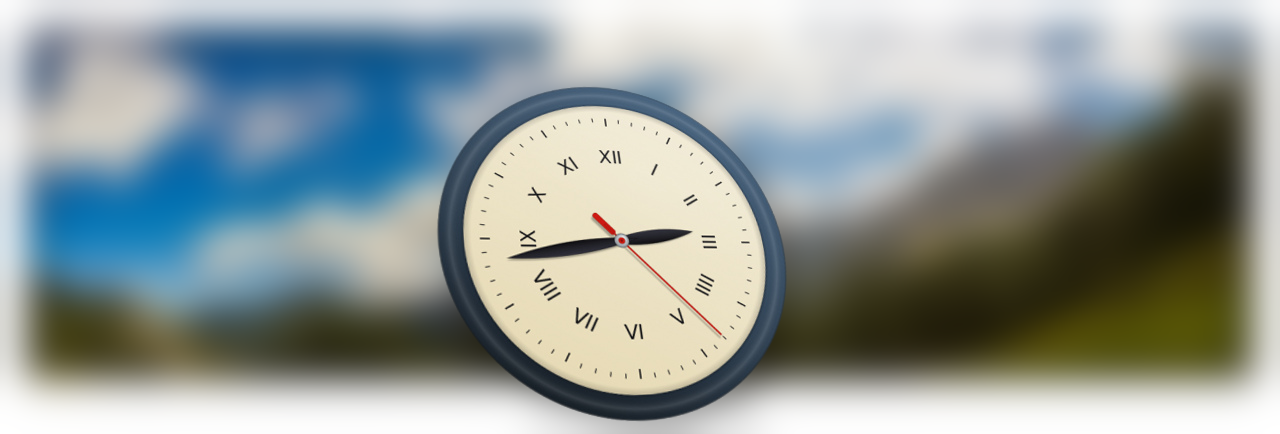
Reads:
h=2 m=43 s=23
